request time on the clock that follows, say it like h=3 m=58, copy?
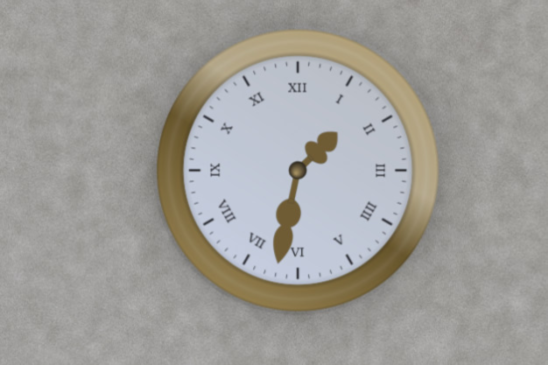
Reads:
h=1 m=32
